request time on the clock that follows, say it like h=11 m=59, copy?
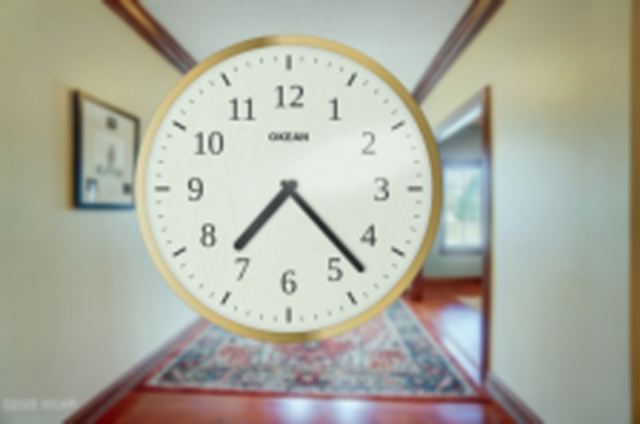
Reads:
h=7 m=23
